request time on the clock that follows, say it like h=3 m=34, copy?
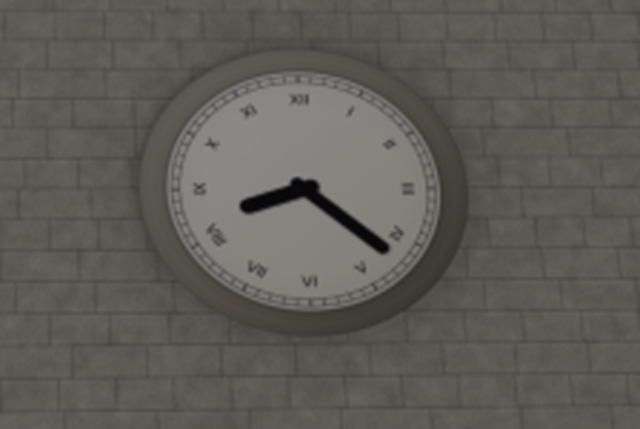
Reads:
h=8 m=22
